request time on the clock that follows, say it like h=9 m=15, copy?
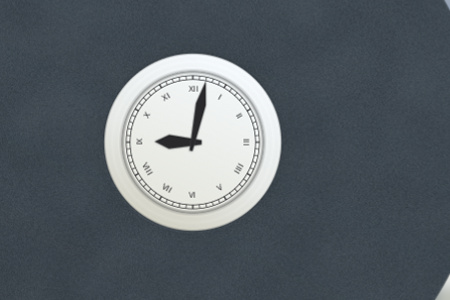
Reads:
h=9 m=2
